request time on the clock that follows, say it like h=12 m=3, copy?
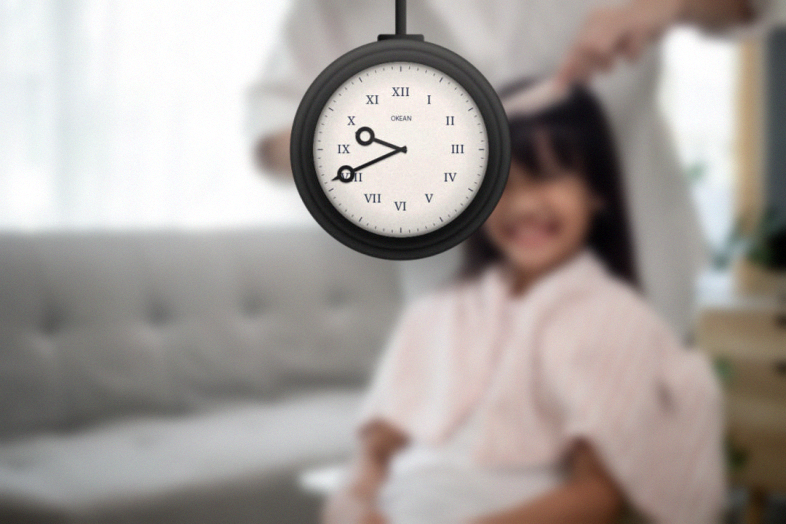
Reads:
h=9 m=41
